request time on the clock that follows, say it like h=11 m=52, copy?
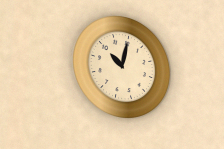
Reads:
h=10 m=0
